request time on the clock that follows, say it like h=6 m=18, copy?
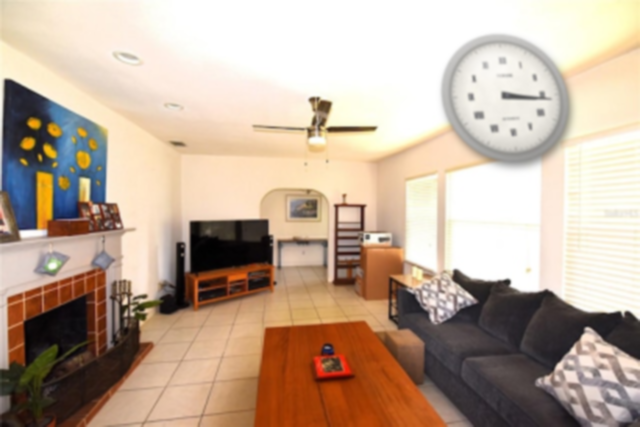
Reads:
h=3 m=16
